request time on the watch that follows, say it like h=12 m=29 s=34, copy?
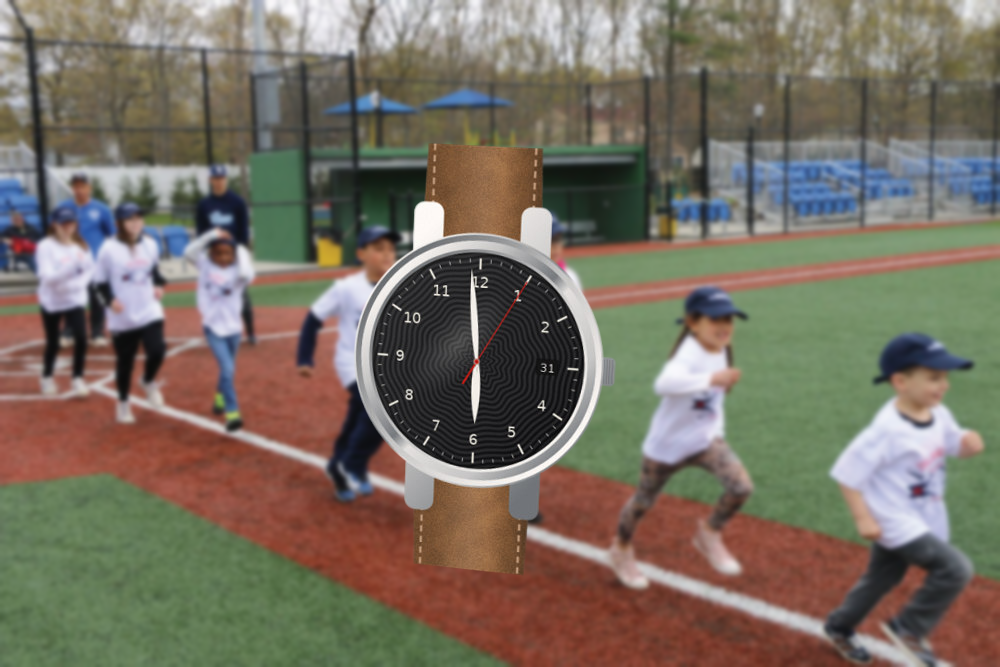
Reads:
h=5 m=59 s=5
